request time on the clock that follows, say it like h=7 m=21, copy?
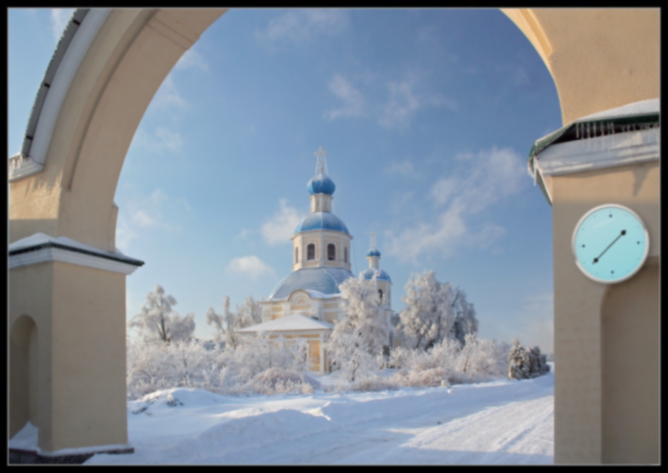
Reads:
h=1 m=38
